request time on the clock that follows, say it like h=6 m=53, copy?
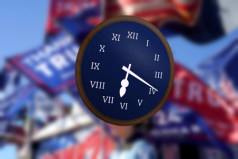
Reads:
h=6 m=19
